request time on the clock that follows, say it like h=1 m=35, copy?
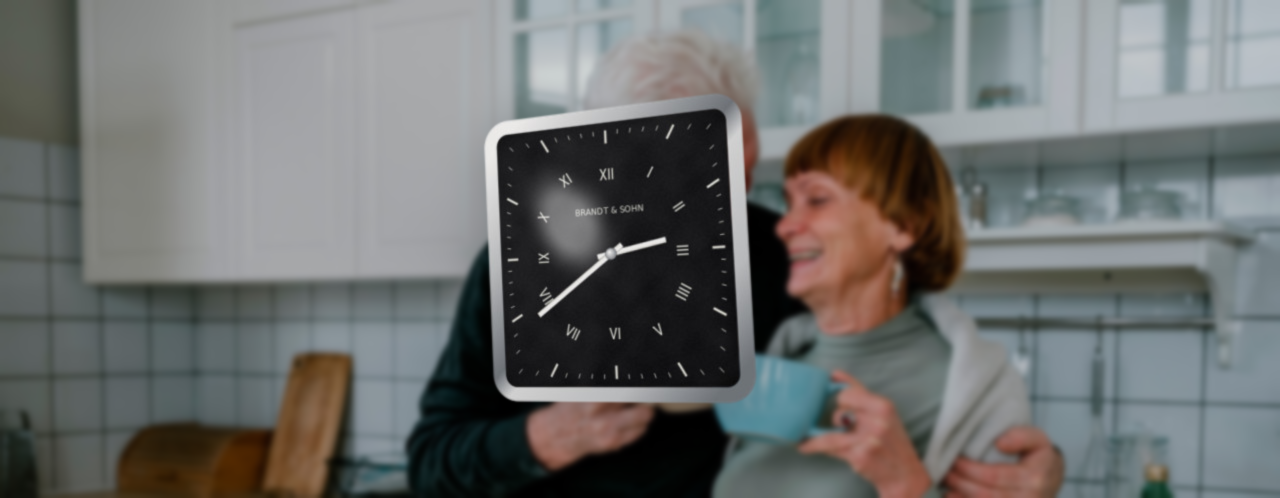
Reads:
h=2 m=39
